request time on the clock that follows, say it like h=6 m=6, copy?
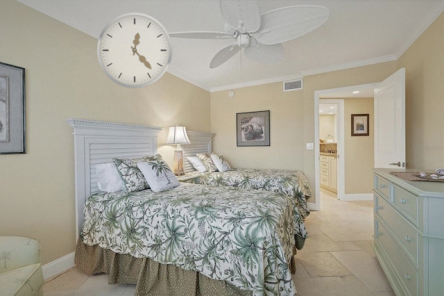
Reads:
h=12 m=23
